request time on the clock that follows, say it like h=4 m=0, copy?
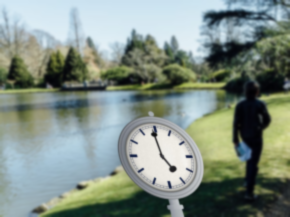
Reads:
h=4 m=59
